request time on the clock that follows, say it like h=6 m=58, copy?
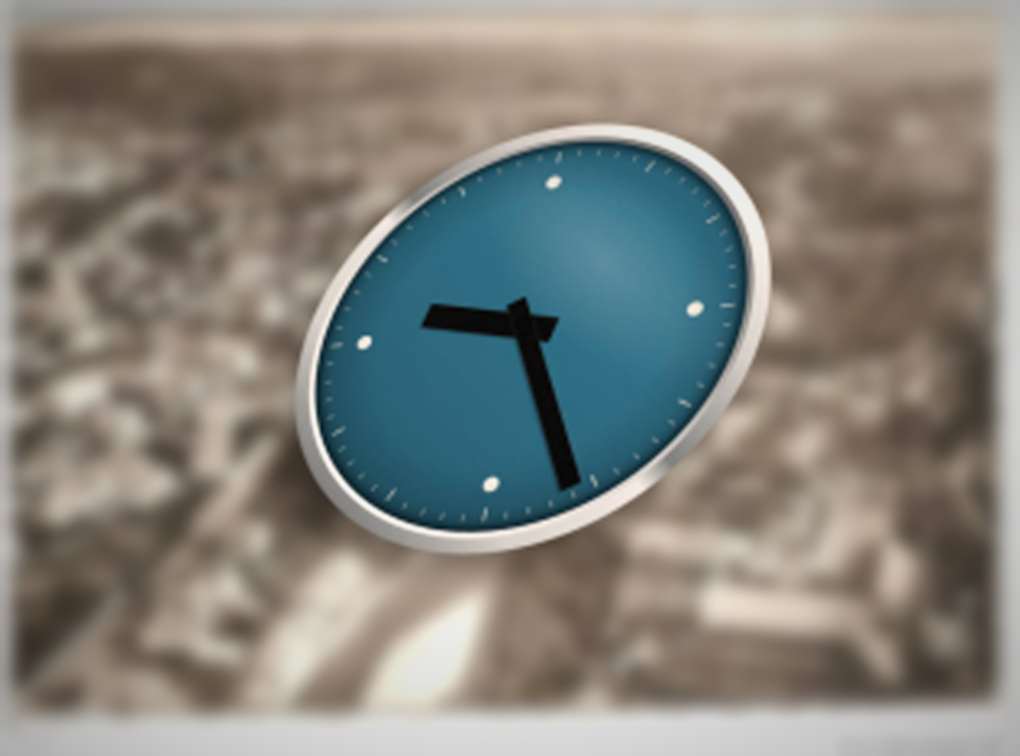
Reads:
h=9 m=26
